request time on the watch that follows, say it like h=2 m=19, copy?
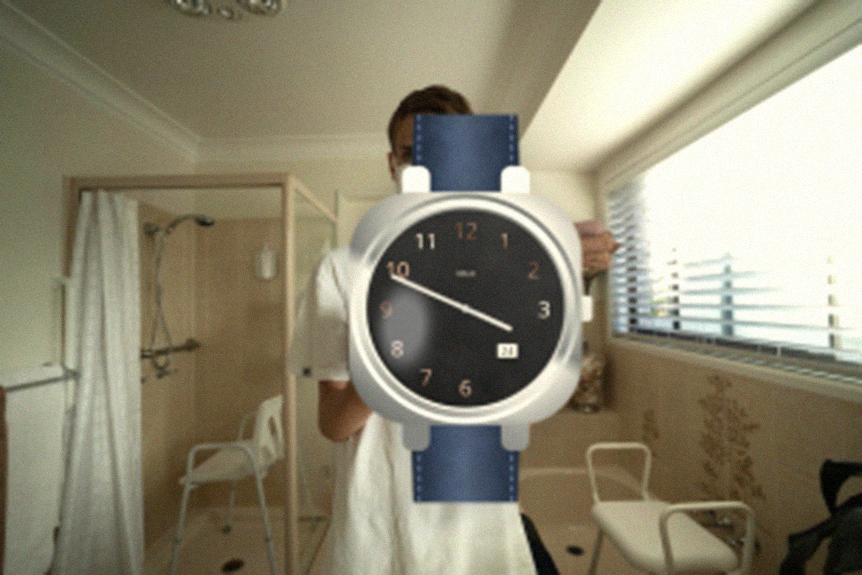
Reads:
h=3 m=49
